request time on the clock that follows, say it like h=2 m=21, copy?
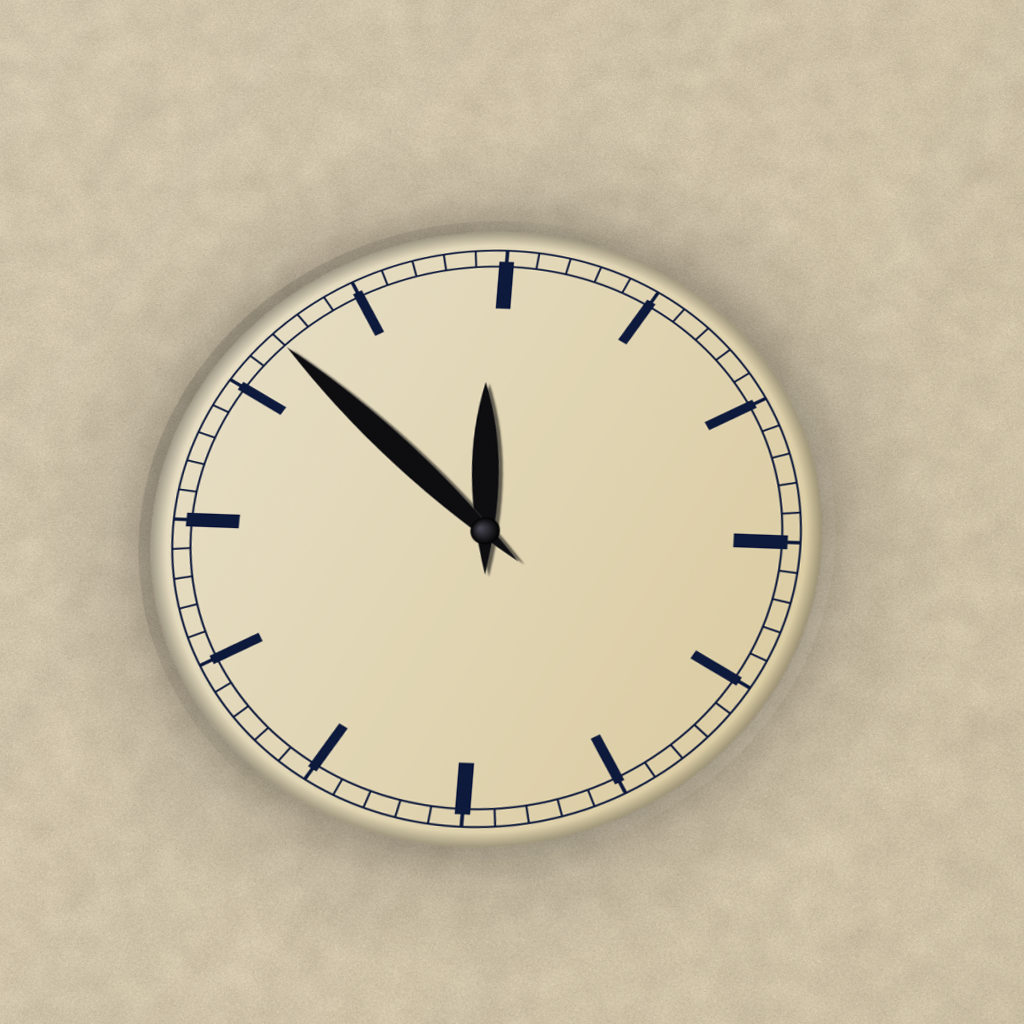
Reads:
h=11 m=52
